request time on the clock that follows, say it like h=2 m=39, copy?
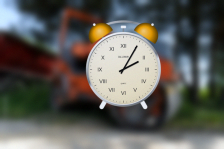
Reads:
h=2 m=5
